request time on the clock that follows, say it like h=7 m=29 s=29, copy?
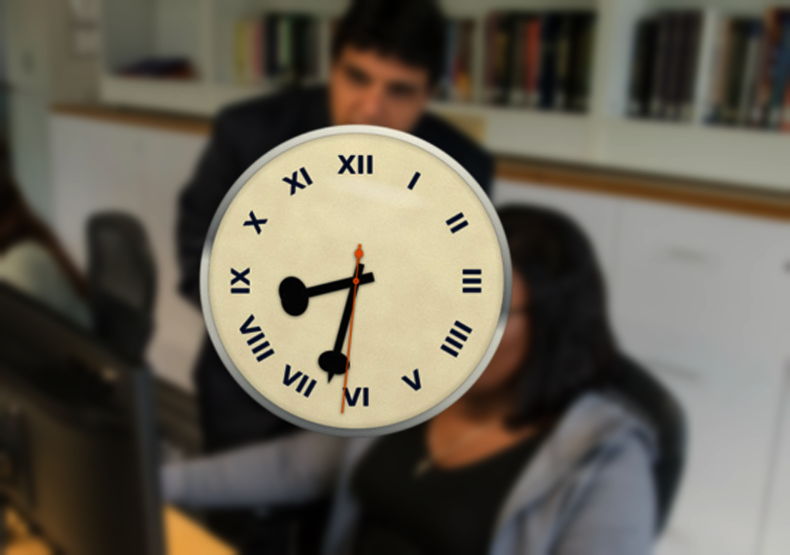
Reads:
h=8 m=32 s=31
